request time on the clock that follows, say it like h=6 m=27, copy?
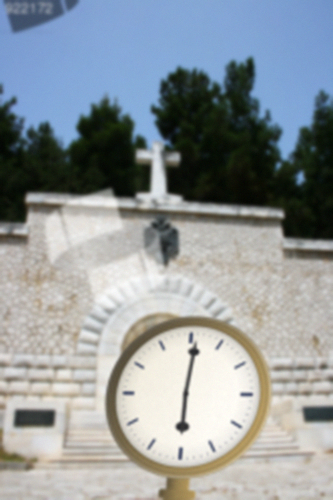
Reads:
h=6 m=1
